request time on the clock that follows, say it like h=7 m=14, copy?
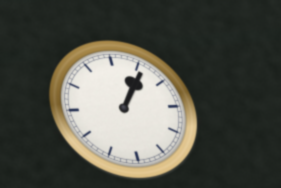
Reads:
h=1 m=6
